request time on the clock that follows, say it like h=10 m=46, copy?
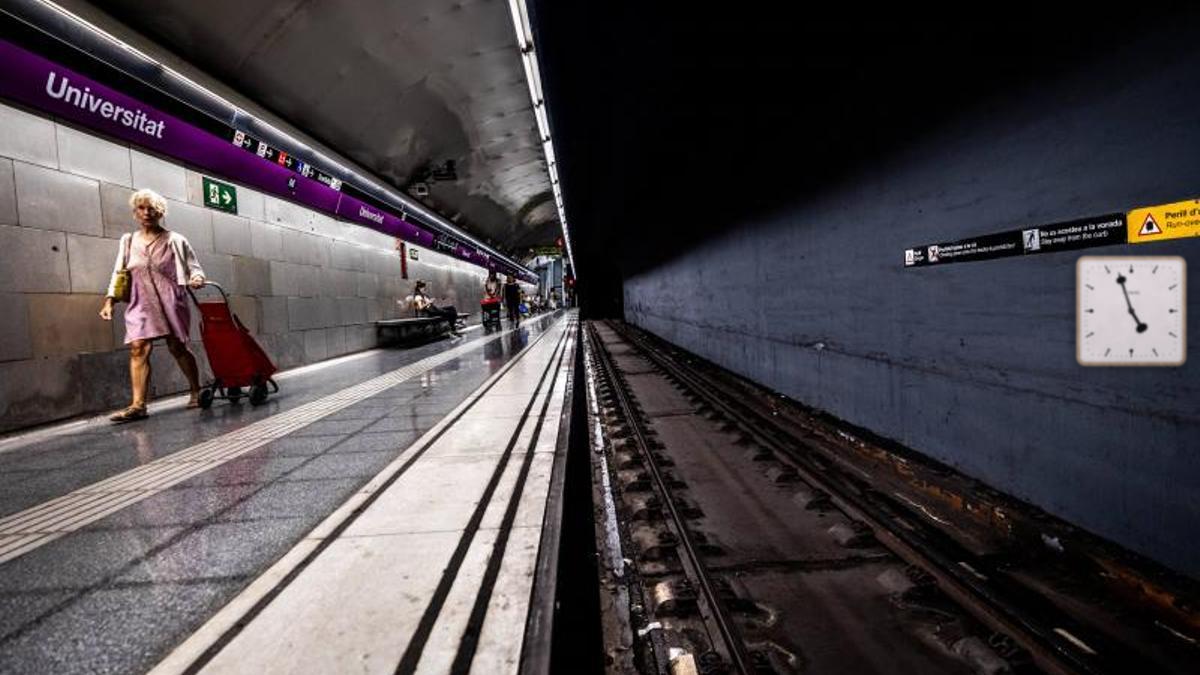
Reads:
h=4 m=57
